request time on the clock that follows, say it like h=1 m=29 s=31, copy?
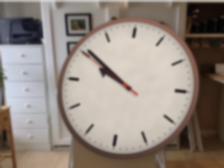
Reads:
h=9 m=50 s=50
